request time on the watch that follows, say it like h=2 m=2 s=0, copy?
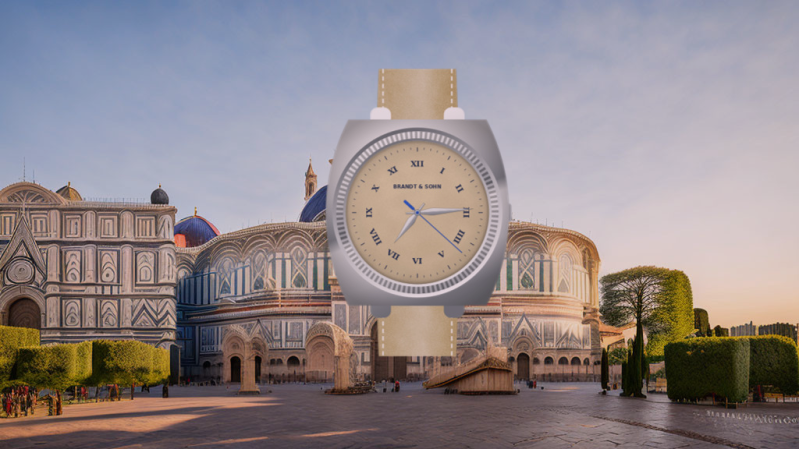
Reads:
h=7 m=14 s=22
